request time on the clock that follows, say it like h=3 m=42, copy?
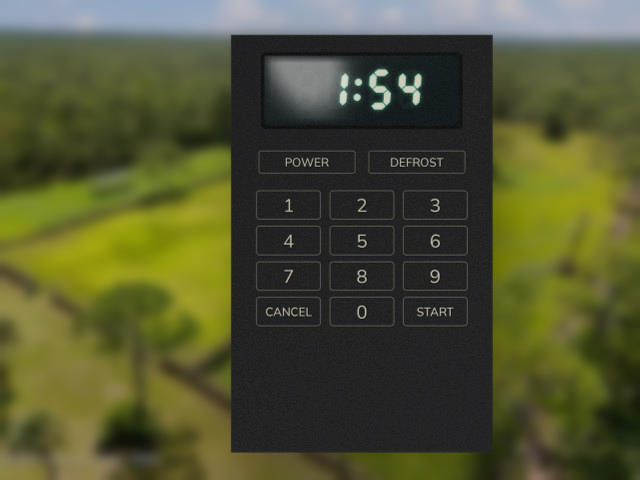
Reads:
h=1 m=54
